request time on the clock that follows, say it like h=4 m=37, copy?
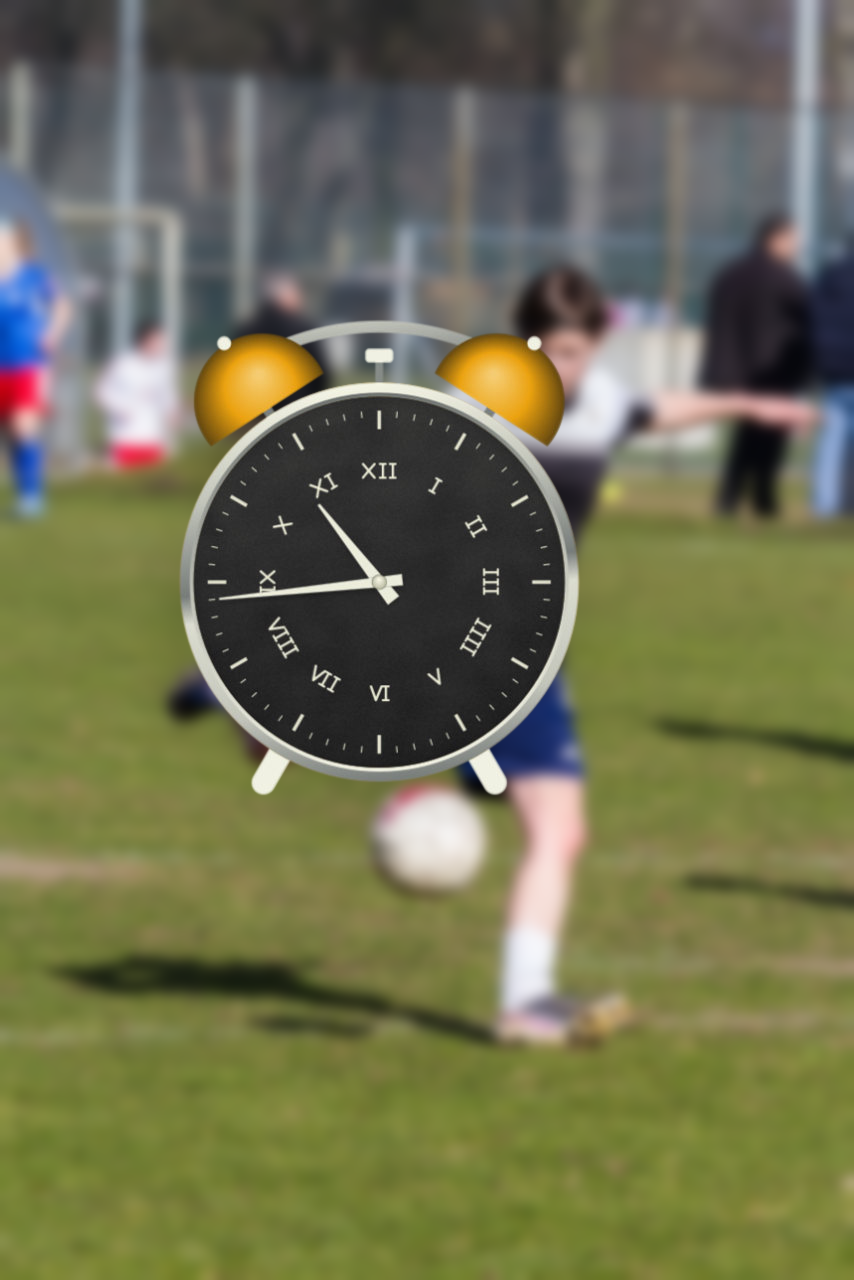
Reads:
h=10 m=44
